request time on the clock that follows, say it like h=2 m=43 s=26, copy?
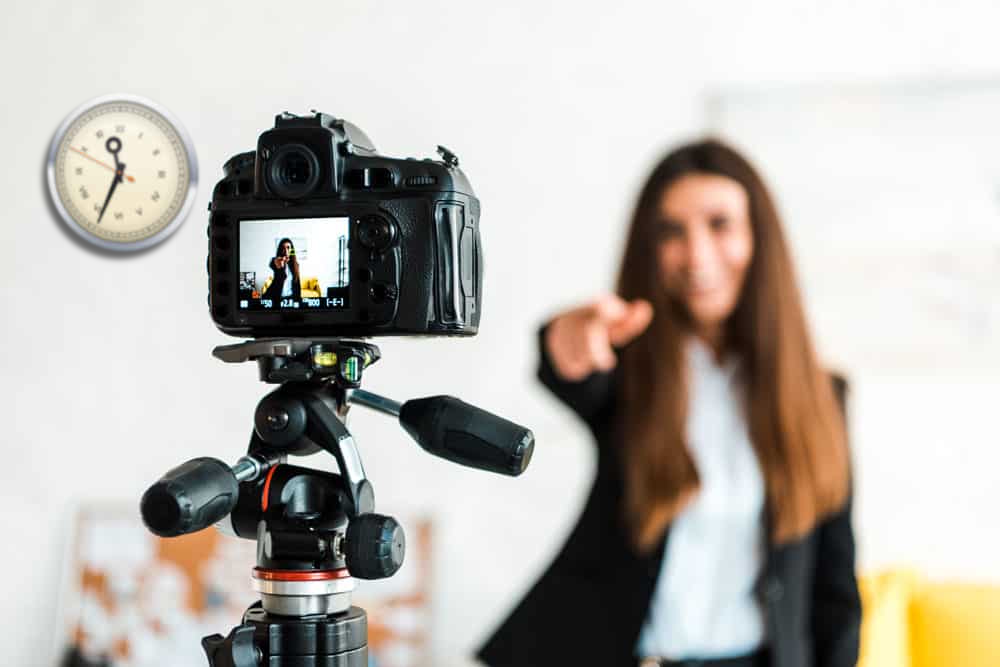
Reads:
h=11 m=33 s=49
